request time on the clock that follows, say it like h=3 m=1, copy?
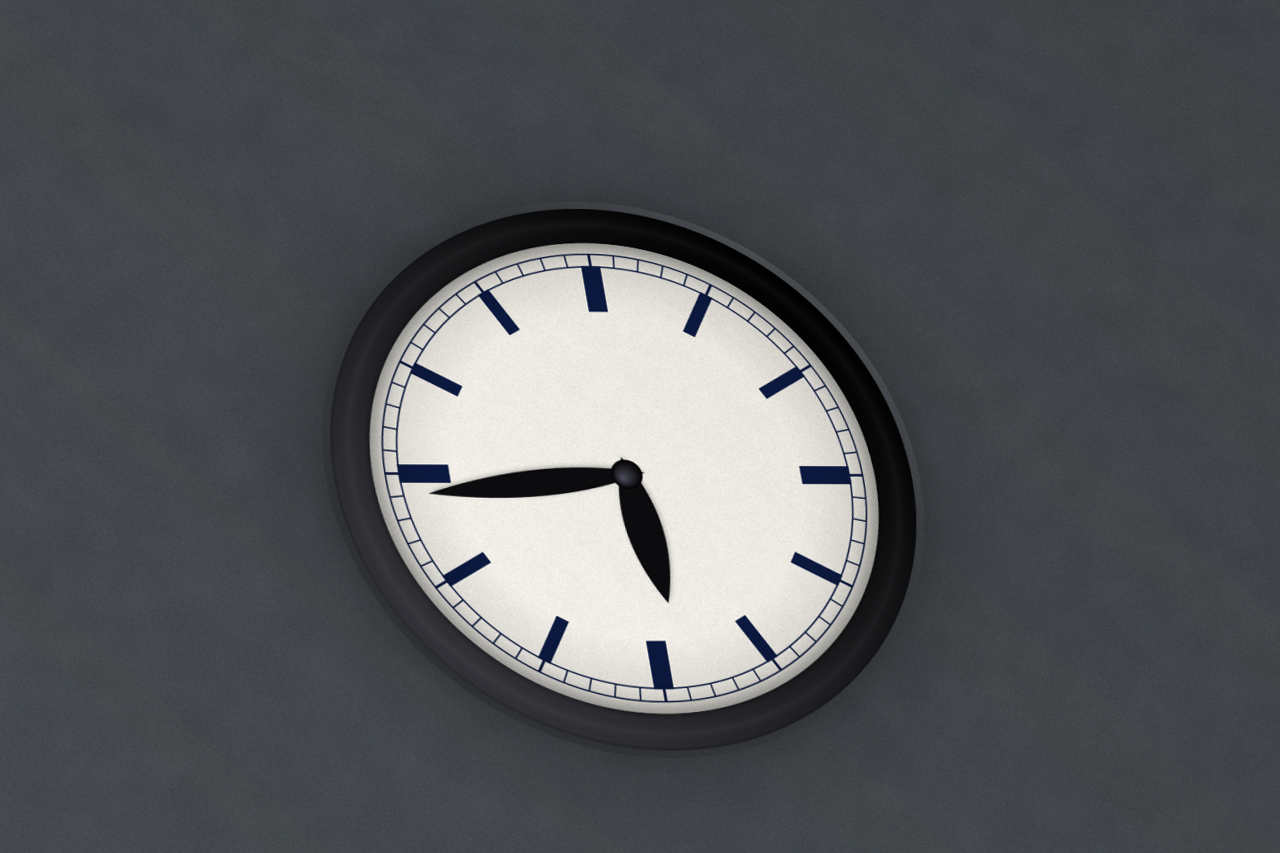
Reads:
h=5 m=44
